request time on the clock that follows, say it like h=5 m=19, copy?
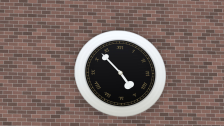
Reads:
h=4 m=53
